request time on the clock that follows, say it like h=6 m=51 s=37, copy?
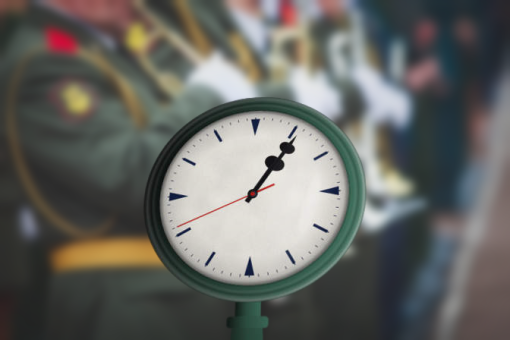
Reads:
h=1 m=5 s=41
